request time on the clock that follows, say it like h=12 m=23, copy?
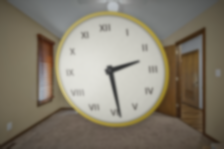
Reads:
h=2 m=29
